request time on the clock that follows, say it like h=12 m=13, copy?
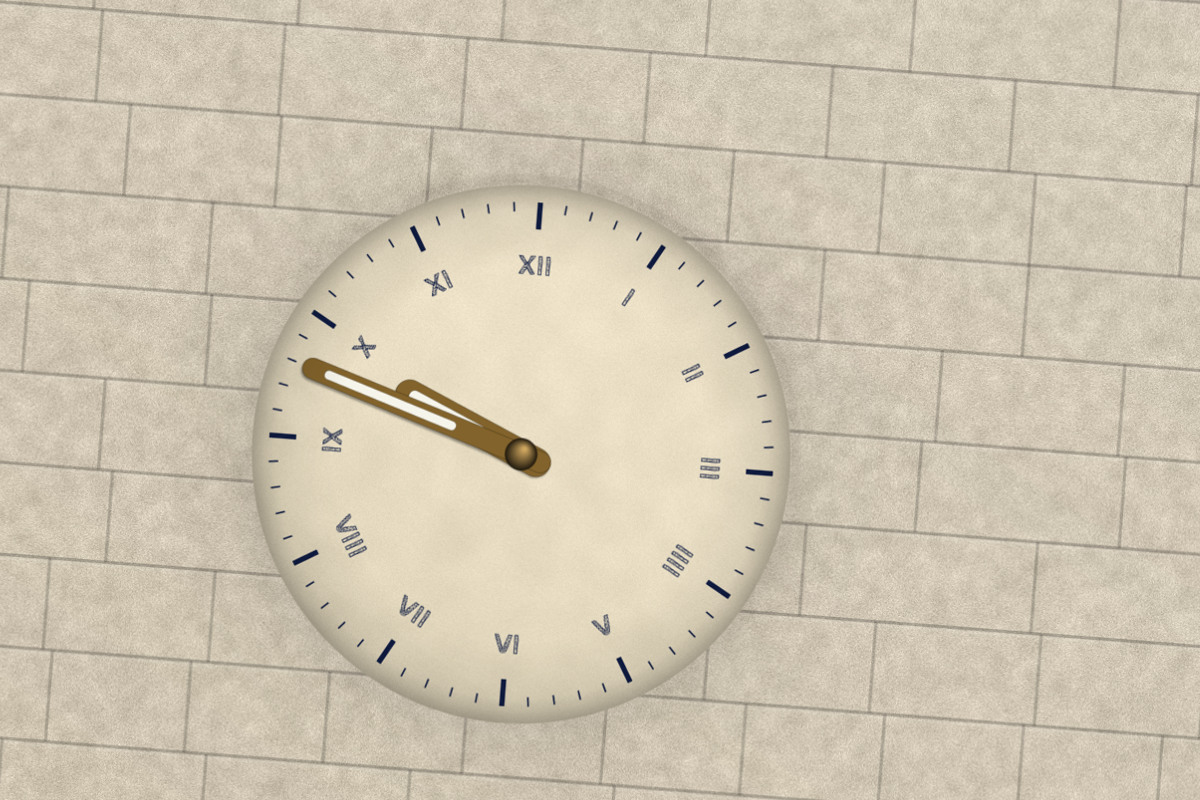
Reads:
h=9 m=48
